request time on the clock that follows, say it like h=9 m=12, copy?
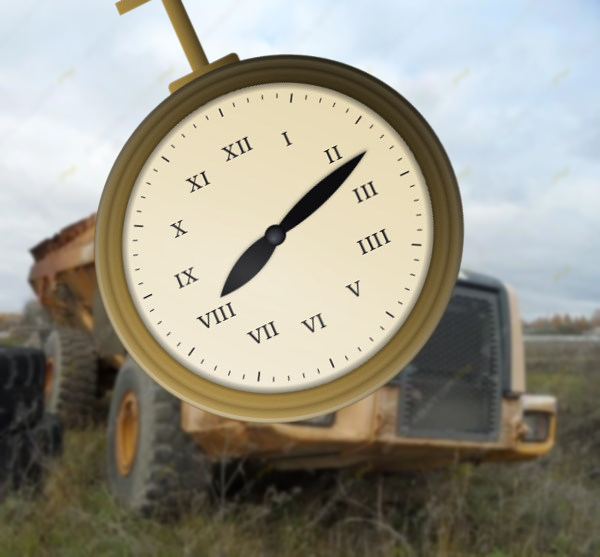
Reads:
h=8 m=12
